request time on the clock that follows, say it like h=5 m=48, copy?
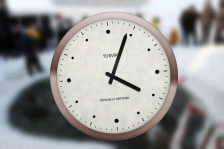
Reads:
h=4 m=4
